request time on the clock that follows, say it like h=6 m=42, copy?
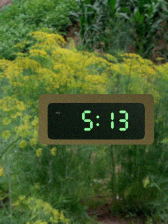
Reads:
h=5 m=13
